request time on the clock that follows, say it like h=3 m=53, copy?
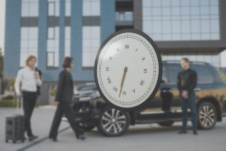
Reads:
h=6 m=32
